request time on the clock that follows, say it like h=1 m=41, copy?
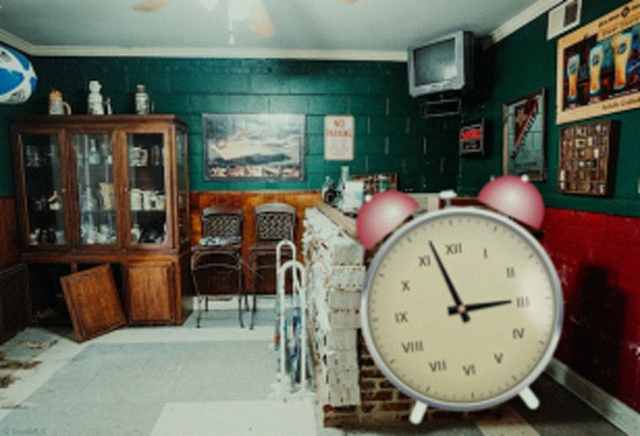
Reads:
h=2 m=57
